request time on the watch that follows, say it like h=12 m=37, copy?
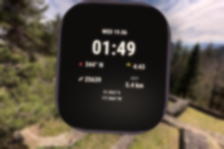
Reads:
h=1 m=49
